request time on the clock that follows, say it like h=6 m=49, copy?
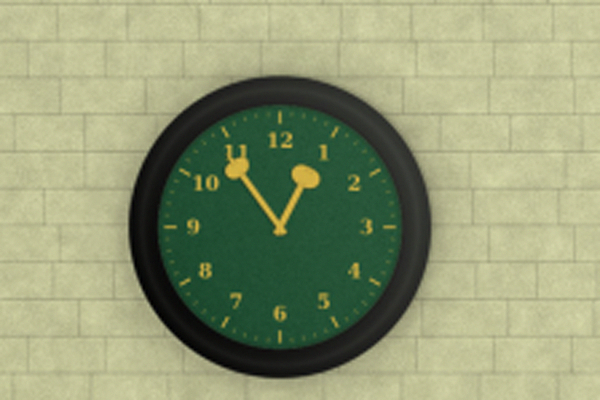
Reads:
h=12 m=54
